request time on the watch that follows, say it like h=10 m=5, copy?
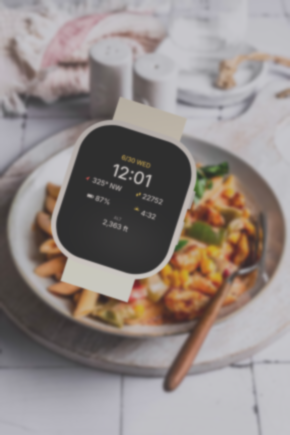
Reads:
h=12 m=1
